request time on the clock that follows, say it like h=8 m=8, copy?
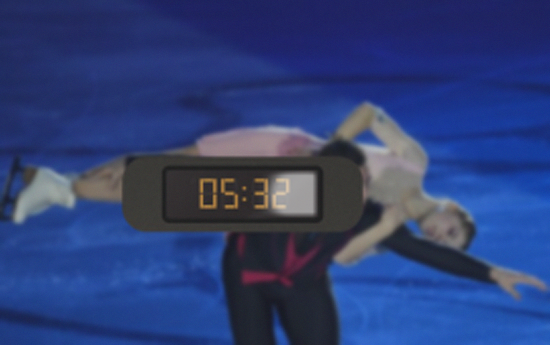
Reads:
h=5 m=32
